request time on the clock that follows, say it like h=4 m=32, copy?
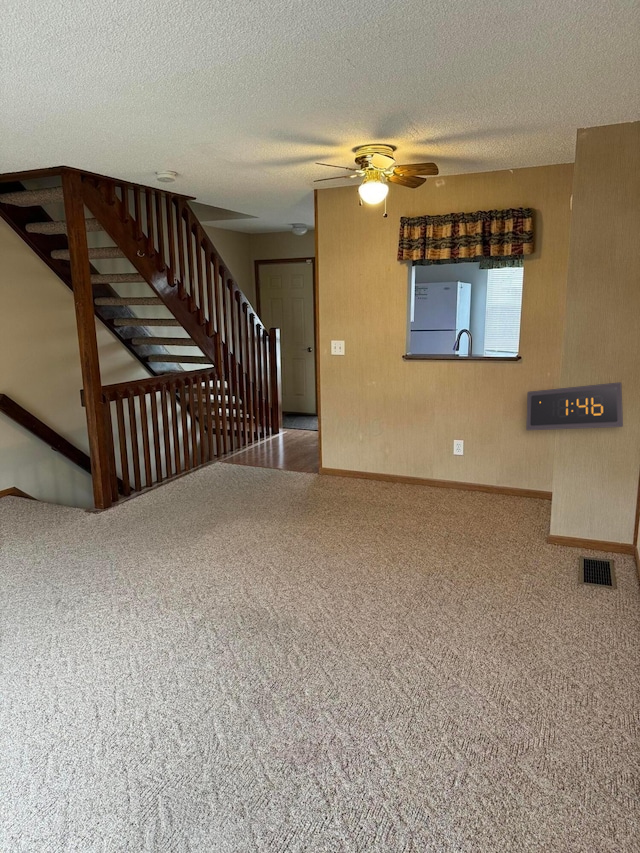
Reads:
h=1 m=46
